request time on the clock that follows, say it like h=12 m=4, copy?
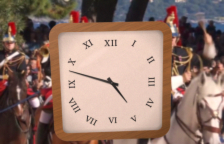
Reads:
h=4 m=48
